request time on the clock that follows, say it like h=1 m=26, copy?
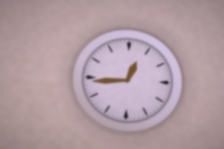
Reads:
h=12 m=44
